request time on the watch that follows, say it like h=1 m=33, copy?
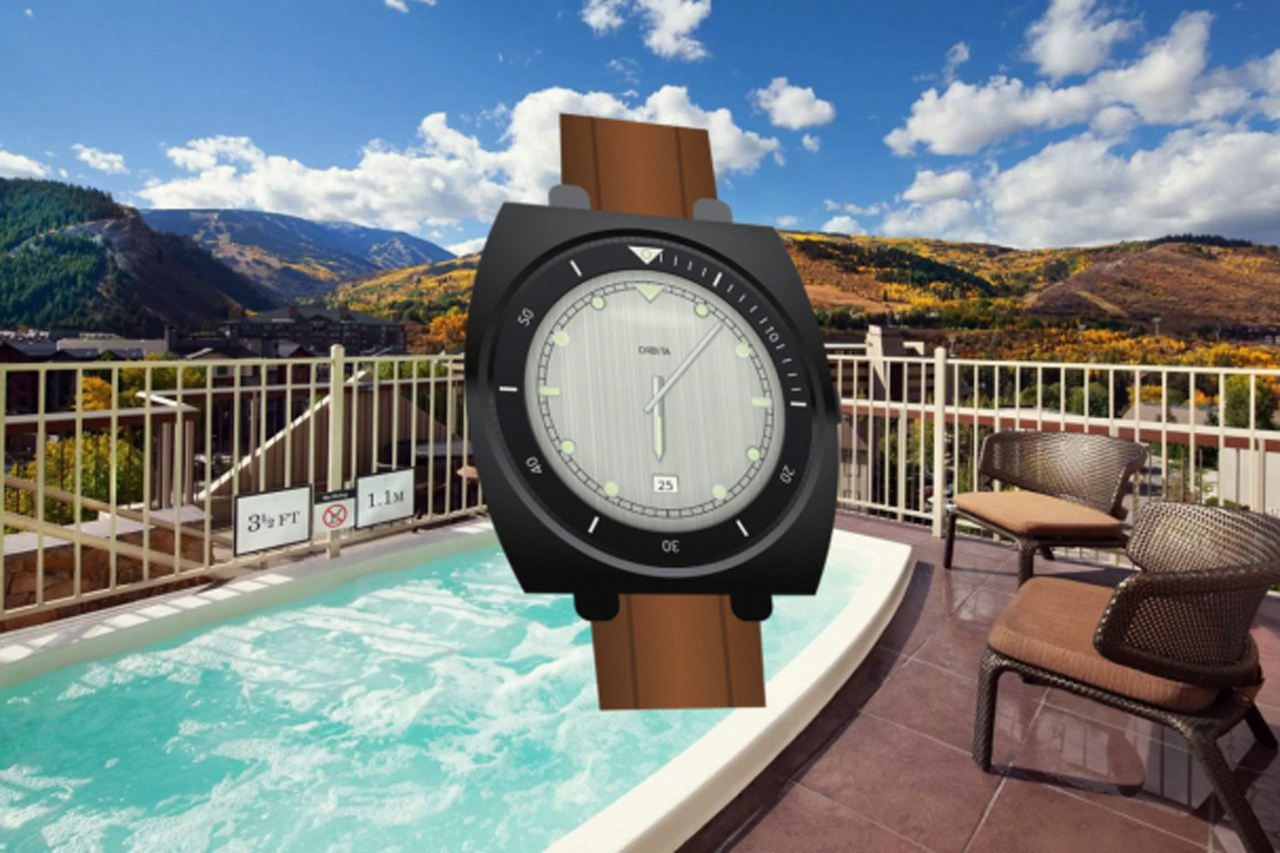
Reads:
h=6 m=7
